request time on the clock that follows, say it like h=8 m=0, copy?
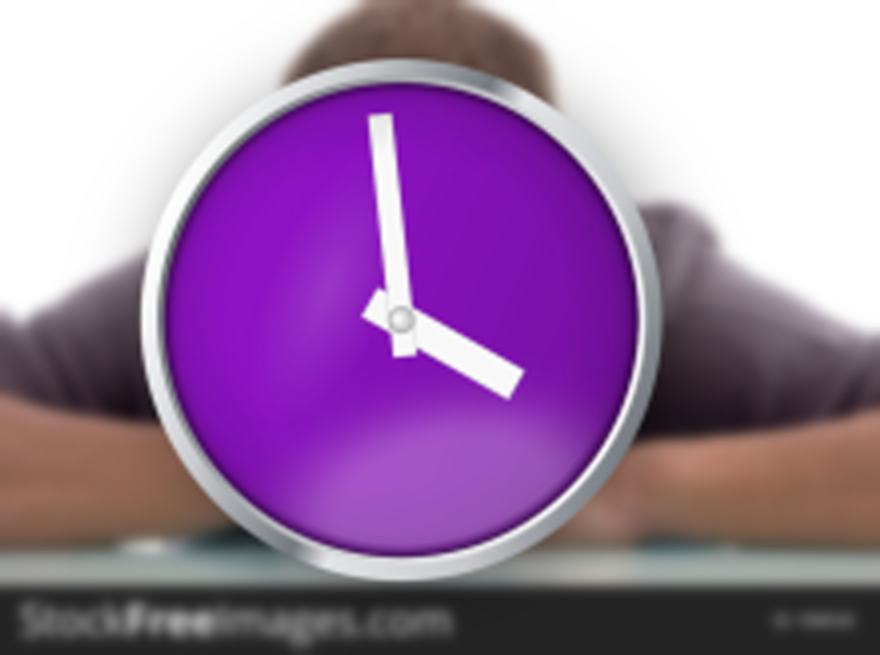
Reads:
h=3 m=59
